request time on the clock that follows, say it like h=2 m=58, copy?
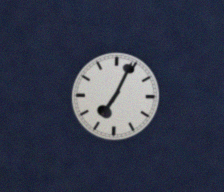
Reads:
h=7 m=4
